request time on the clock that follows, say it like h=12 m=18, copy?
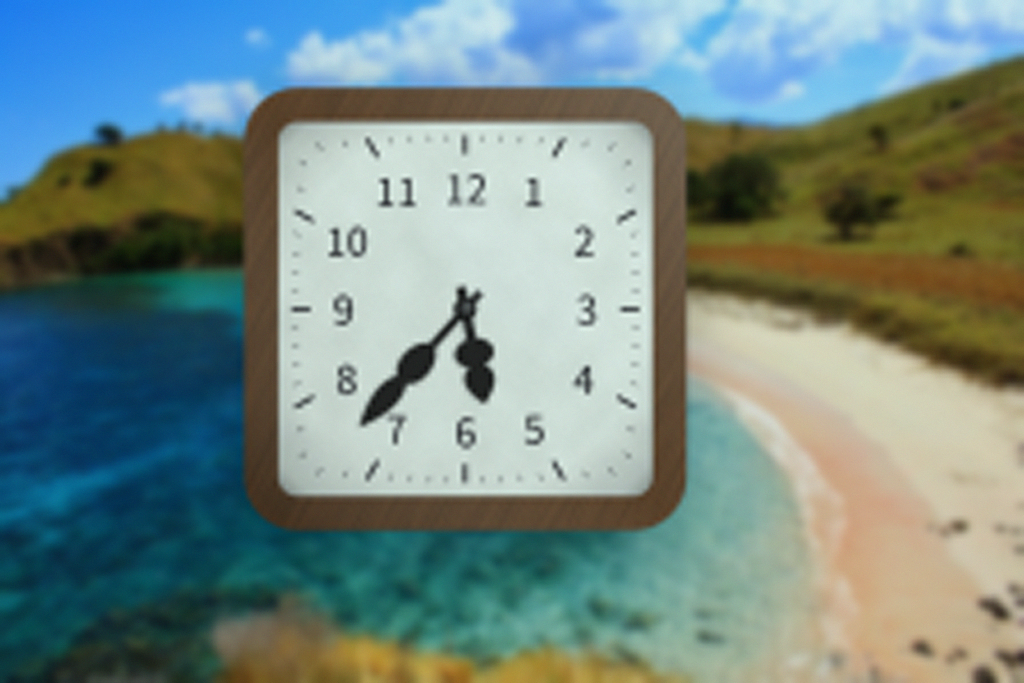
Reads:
h=5 m=37
